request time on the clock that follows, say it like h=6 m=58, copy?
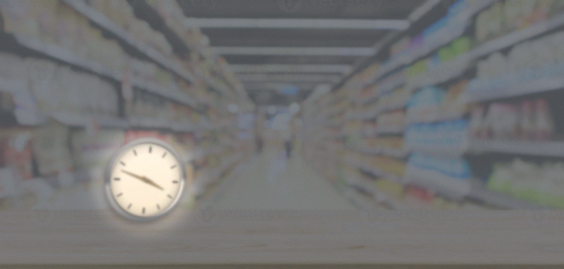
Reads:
h=3 m=48
